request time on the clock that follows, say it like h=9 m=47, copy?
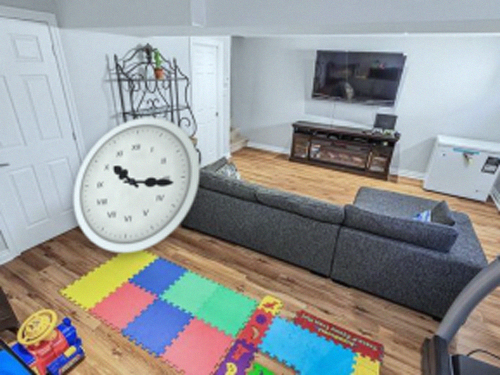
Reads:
h=10 m=16
